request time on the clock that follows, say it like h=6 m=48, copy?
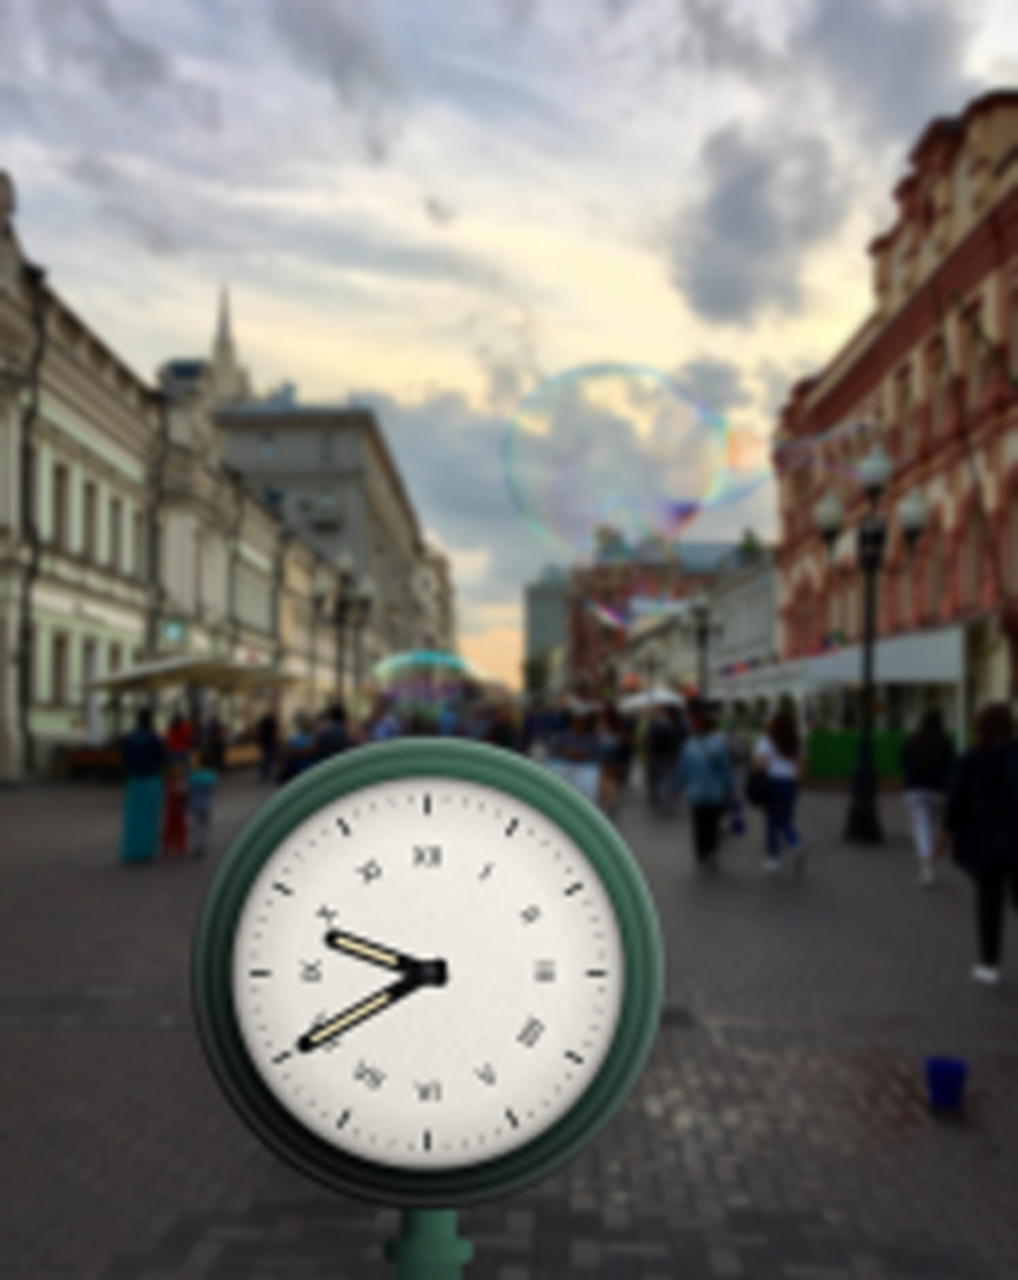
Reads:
h=9 m=40
